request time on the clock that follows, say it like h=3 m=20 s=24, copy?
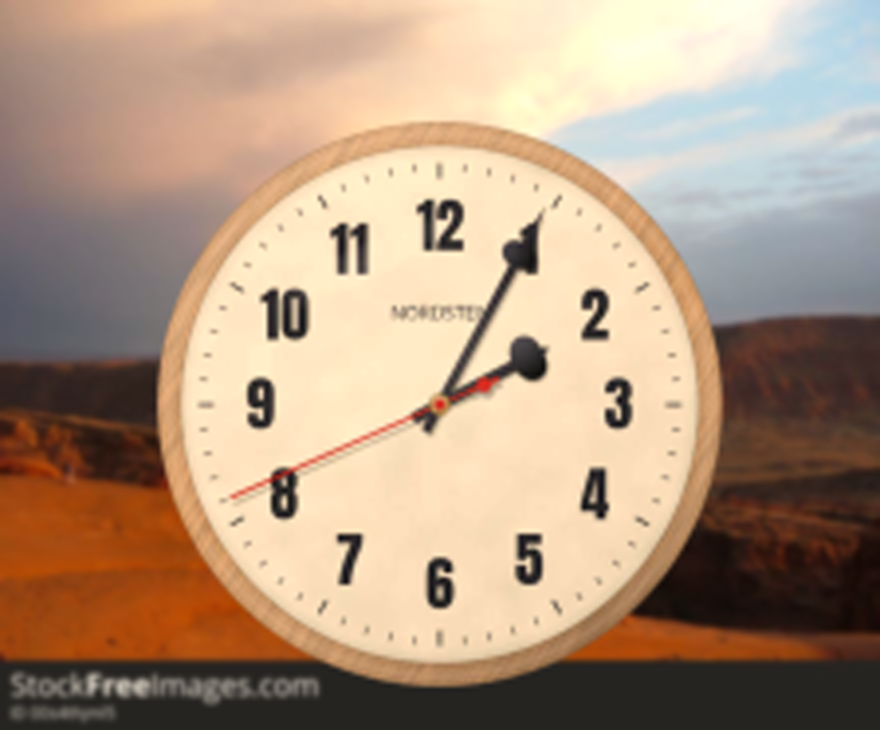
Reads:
h=2 m=4 s=41
